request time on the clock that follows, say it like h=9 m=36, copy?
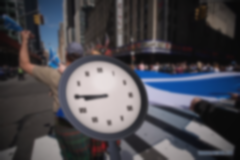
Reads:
h=8 m=45
